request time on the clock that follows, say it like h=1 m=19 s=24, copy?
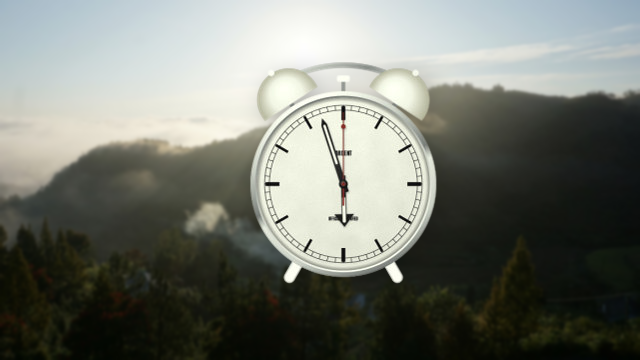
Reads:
h=5 m=57 s=0
